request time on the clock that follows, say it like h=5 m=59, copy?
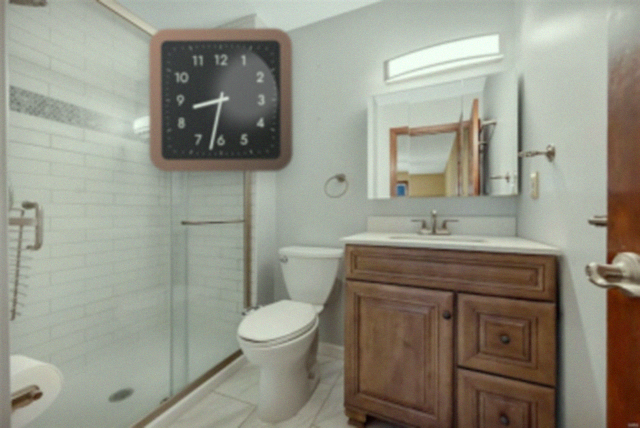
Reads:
h=8 m=32
